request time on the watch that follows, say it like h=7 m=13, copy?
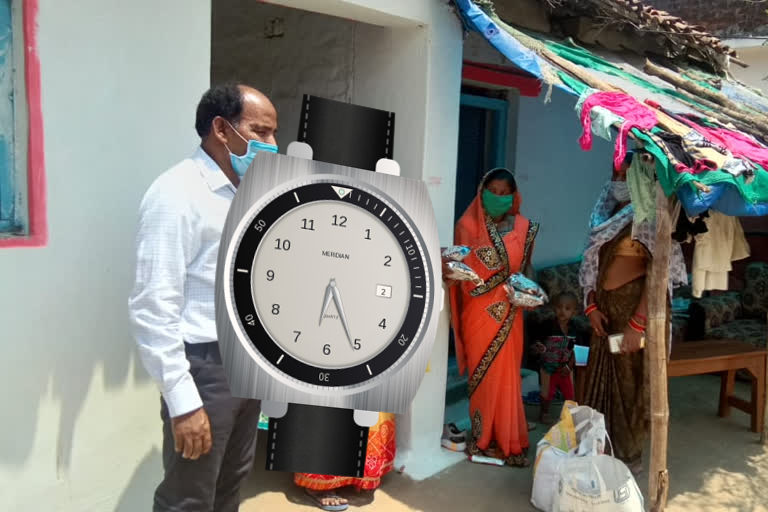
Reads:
h=6 m=26
